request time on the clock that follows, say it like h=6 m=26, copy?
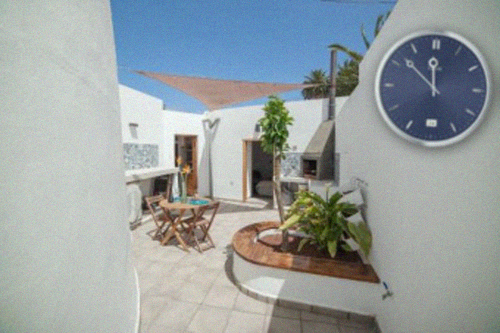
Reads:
h=11 m=52
